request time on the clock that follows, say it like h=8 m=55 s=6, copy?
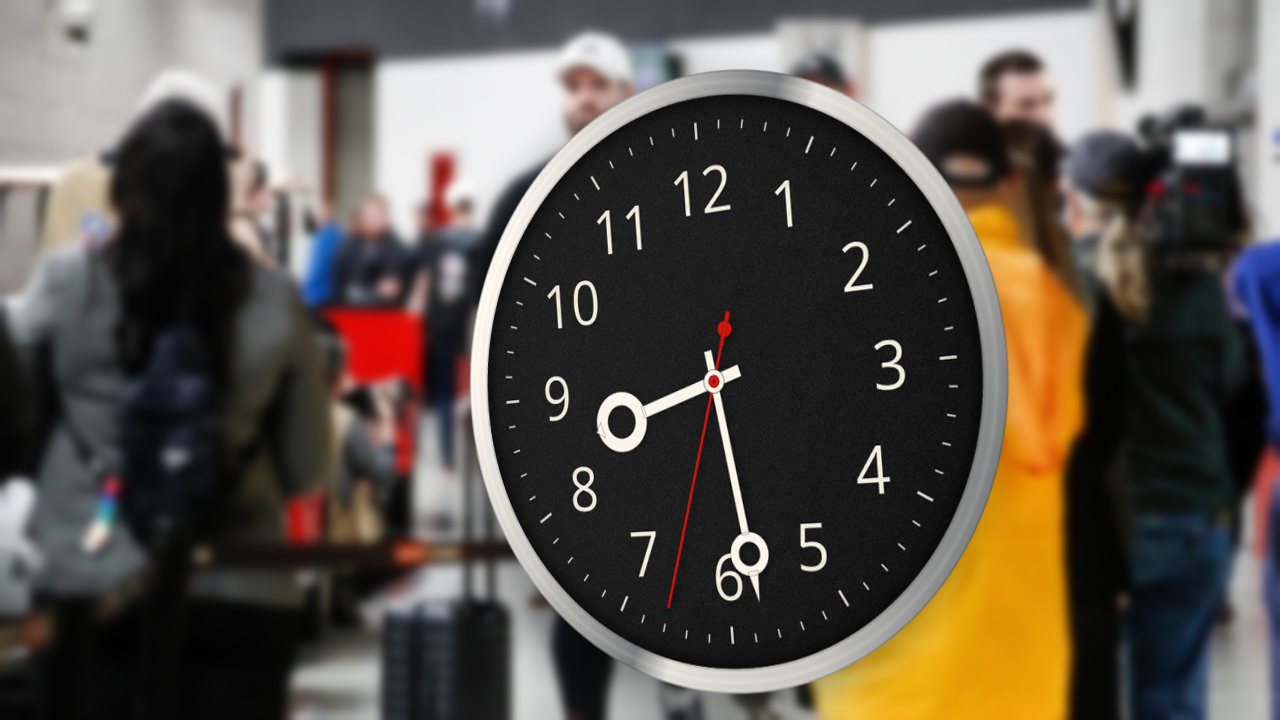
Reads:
h=8 m=28 s=33
